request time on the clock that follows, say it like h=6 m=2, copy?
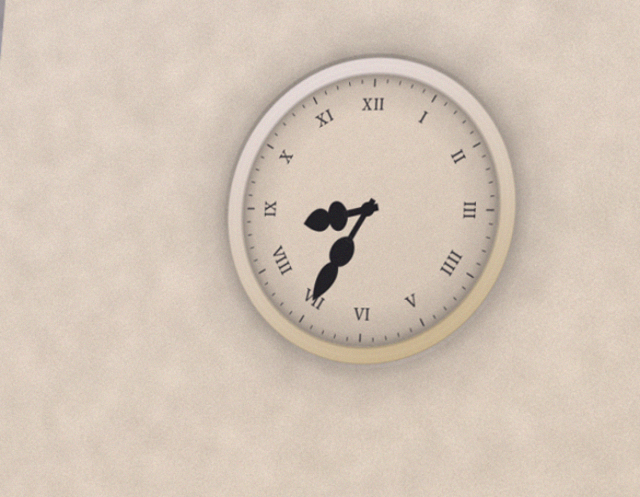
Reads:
h=8 m=35
